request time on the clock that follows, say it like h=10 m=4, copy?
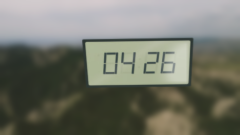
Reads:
h=4 m=26
